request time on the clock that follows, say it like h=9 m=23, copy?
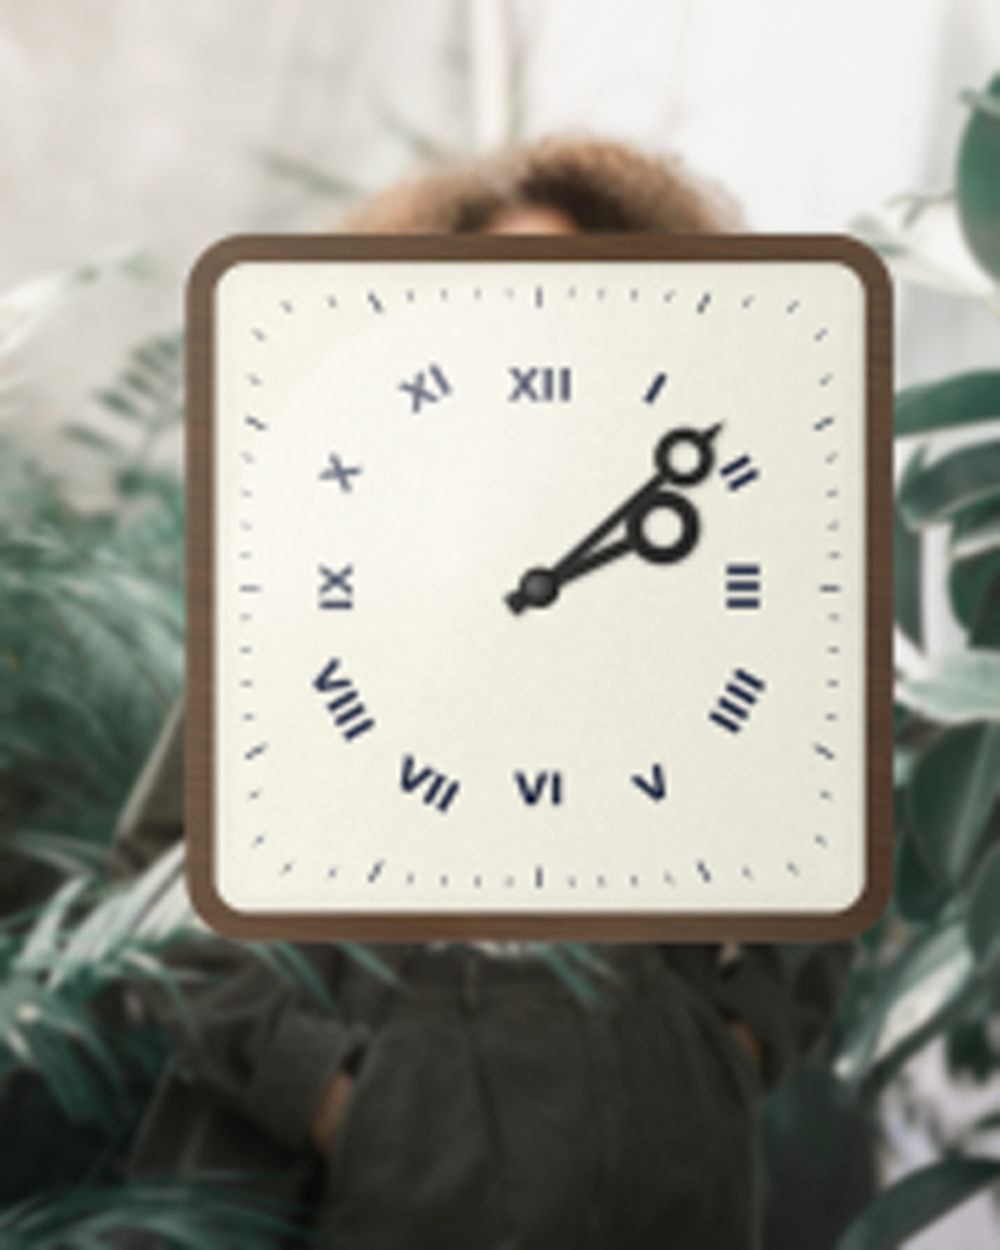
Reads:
h=2 m=8
